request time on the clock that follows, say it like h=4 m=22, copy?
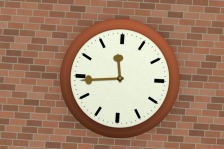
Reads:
h=11 m=44
